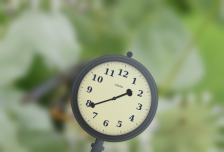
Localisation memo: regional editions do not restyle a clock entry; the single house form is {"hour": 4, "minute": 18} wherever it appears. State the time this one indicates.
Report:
{"hour": 1, "minute": 39}
